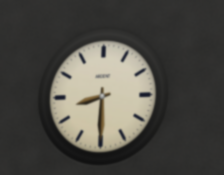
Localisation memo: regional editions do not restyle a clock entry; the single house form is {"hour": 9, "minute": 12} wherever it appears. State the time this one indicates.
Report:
{"hour": 8, "minute": 30}
